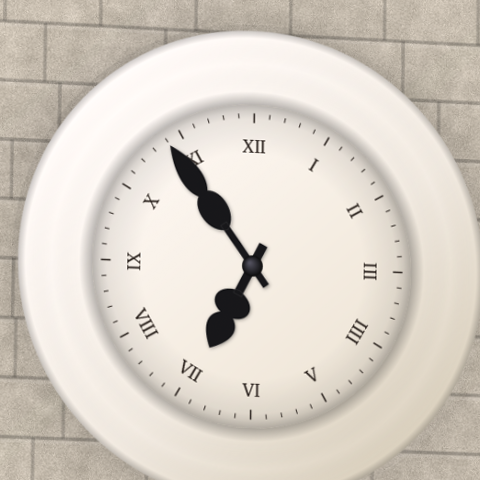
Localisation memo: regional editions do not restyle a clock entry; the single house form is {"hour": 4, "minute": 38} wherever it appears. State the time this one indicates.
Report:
{"hour": 6, "minute": 54}
